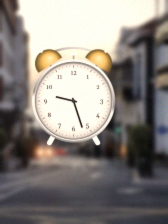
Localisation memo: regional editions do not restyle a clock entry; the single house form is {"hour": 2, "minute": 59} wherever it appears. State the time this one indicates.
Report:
{"hour": 9, "minute": 27}
